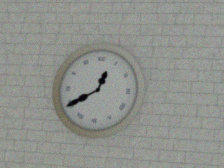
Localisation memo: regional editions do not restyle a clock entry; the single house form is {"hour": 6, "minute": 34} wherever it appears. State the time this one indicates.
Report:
{"hour": 12, "minute": 40}
